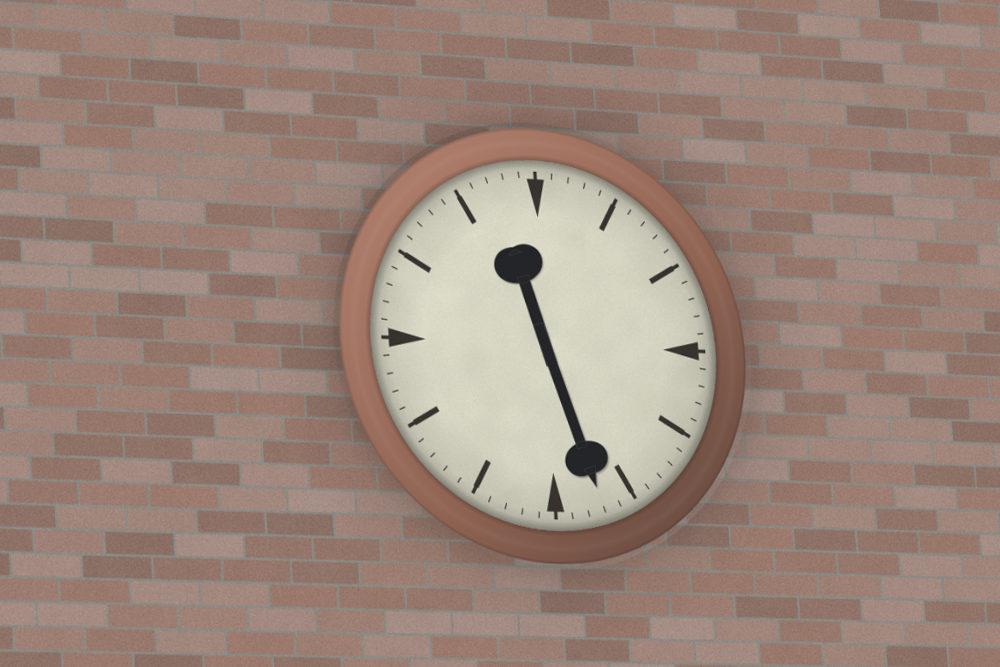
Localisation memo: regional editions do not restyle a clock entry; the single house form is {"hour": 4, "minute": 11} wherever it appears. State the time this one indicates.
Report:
{"hour": 11, "minute": 27}
